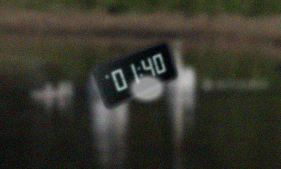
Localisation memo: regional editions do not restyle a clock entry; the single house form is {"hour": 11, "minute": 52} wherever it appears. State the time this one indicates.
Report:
{"hour": 1, "minute": 40}
